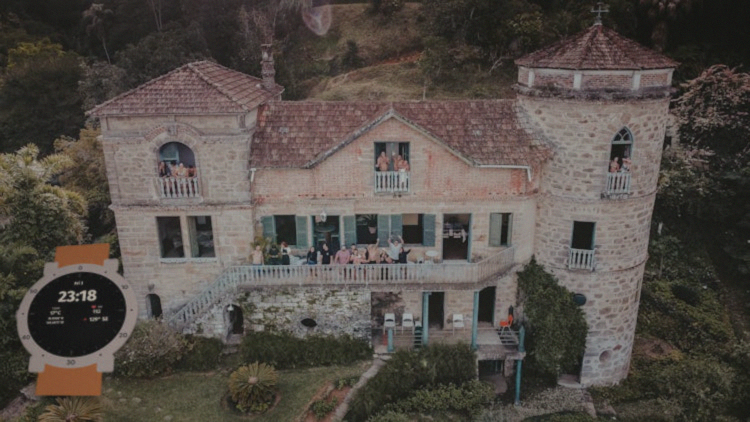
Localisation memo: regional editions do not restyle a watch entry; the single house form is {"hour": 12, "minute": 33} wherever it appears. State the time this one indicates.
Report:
{"hour": 23, "minute": 18}
